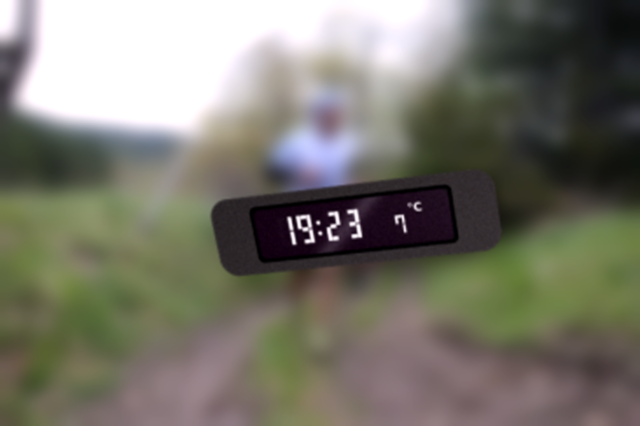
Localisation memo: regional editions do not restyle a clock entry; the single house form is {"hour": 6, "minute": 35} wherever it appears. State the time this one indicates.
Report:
{"hour": 19, "minute": 23}
